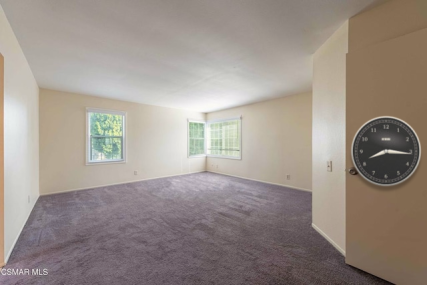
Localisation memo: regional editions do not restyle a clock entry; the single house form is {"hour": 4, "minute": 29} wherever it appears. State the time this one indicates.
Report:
{"hour": 8, "minute": 16}
